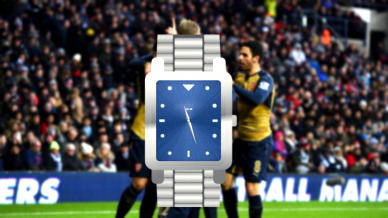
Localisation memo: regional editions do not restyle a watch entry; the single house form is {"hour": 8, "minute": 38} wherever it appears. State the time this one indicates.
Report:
{"hour": 11, "minute": 27}
